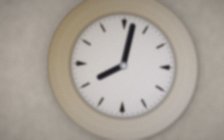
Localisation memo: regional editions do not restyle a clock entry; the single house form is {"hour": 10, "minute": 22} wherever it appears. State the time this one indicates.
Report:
{"hour": 8, "minute": 2}
